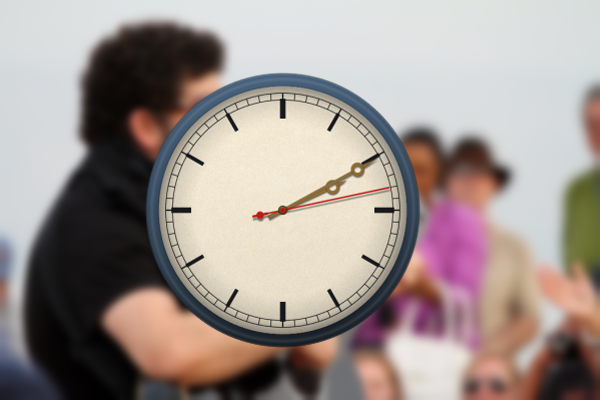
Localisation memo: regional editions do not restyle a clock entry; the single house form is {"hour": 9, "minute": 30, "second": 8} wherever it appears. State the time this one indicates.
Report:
{"hour": 2, "minute": 10, "second": 13}
